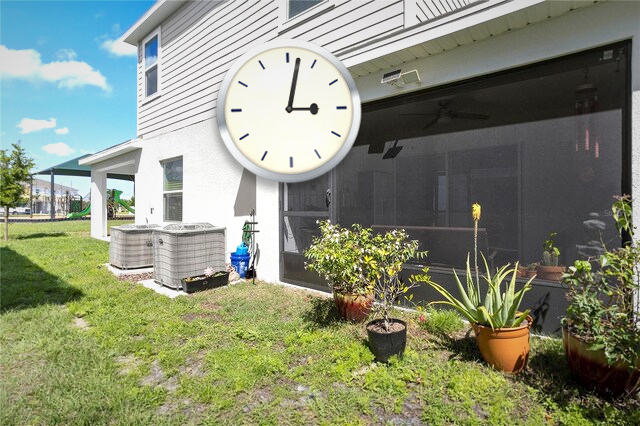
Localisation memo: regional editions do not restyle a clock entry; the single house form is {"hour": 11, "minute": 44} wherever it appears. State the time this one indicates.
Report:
{"hour": 3, "minute": 2}
